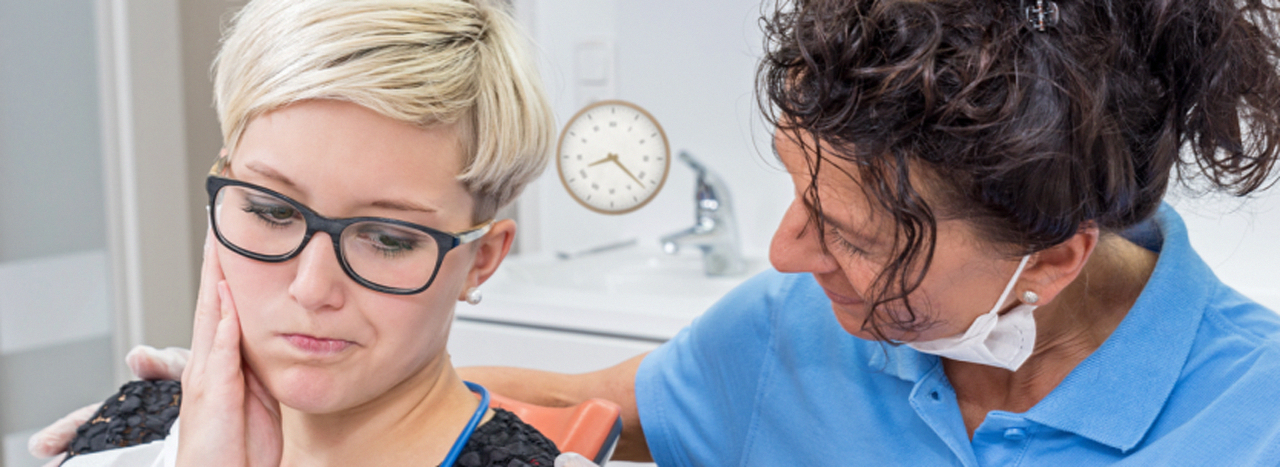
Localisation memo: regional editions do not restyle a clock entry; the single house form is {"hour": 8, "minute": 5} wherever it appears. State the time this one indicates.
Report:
{"hour": 8, "minute": 22}
